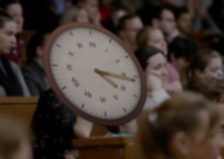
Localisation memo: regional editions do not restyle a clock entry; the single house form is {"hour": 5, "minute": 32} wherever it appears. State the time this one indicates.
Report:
{"hour": 4, "minute": 16}
